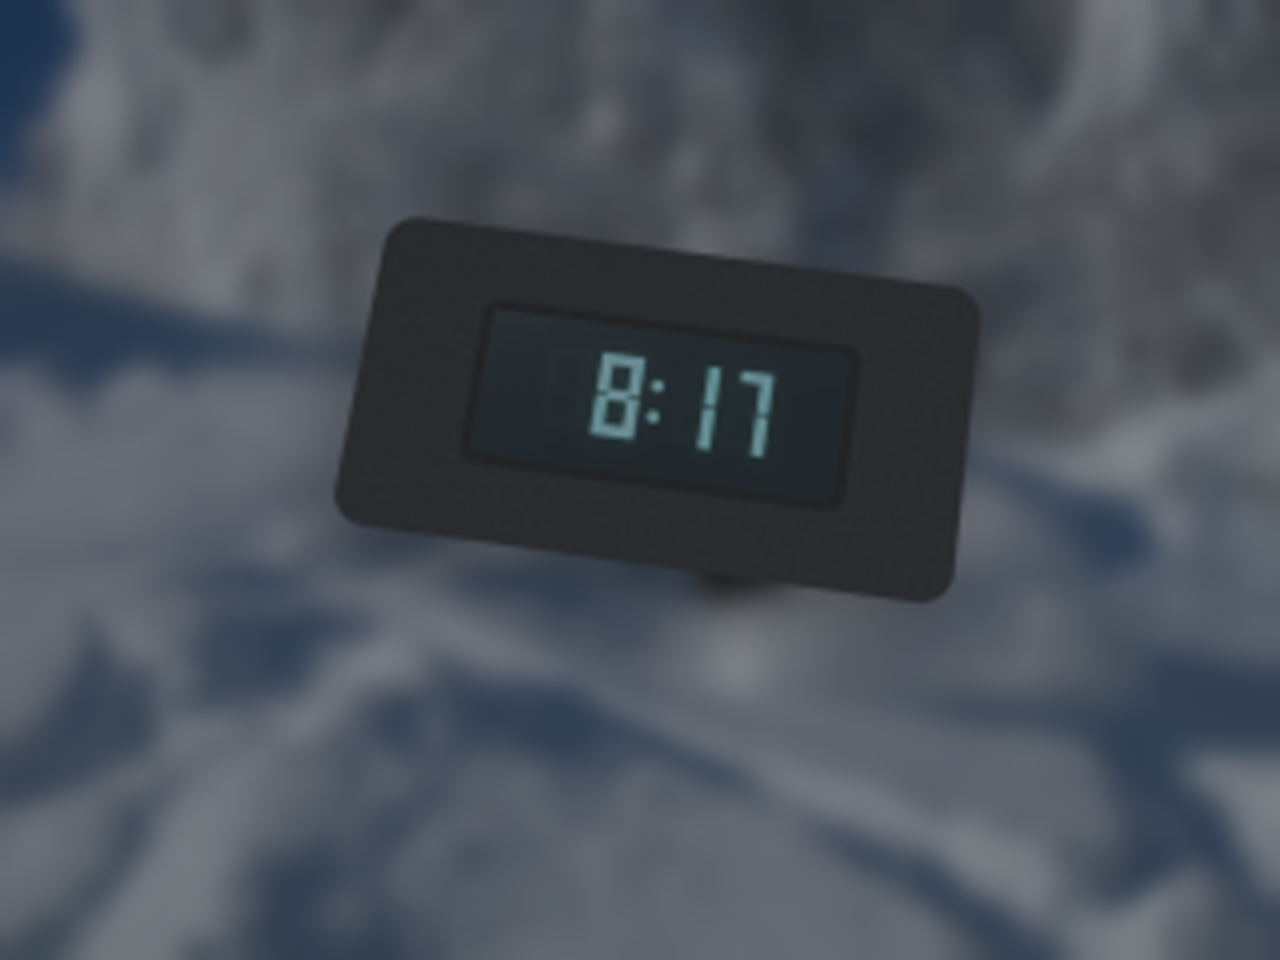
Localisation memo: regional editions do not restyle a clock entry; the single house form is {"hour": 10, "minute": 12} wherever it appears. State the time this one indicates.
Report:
{"hour": 8, "minute": 17}
